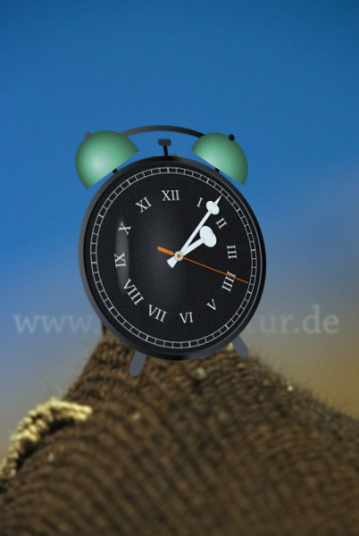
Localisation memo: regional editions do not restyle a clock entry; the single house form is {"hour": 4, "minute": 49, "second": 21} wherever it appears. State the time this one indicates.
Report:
{"hour": 2, "minute": 7, "second": 19}
